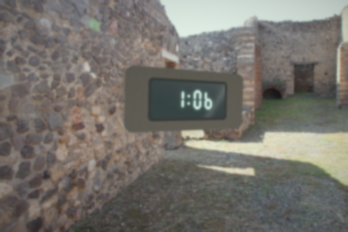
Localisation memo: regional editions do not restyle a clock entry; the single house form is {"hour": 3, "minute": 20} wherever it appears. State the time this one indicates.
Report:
{"hour": 1, "minute": 6}
